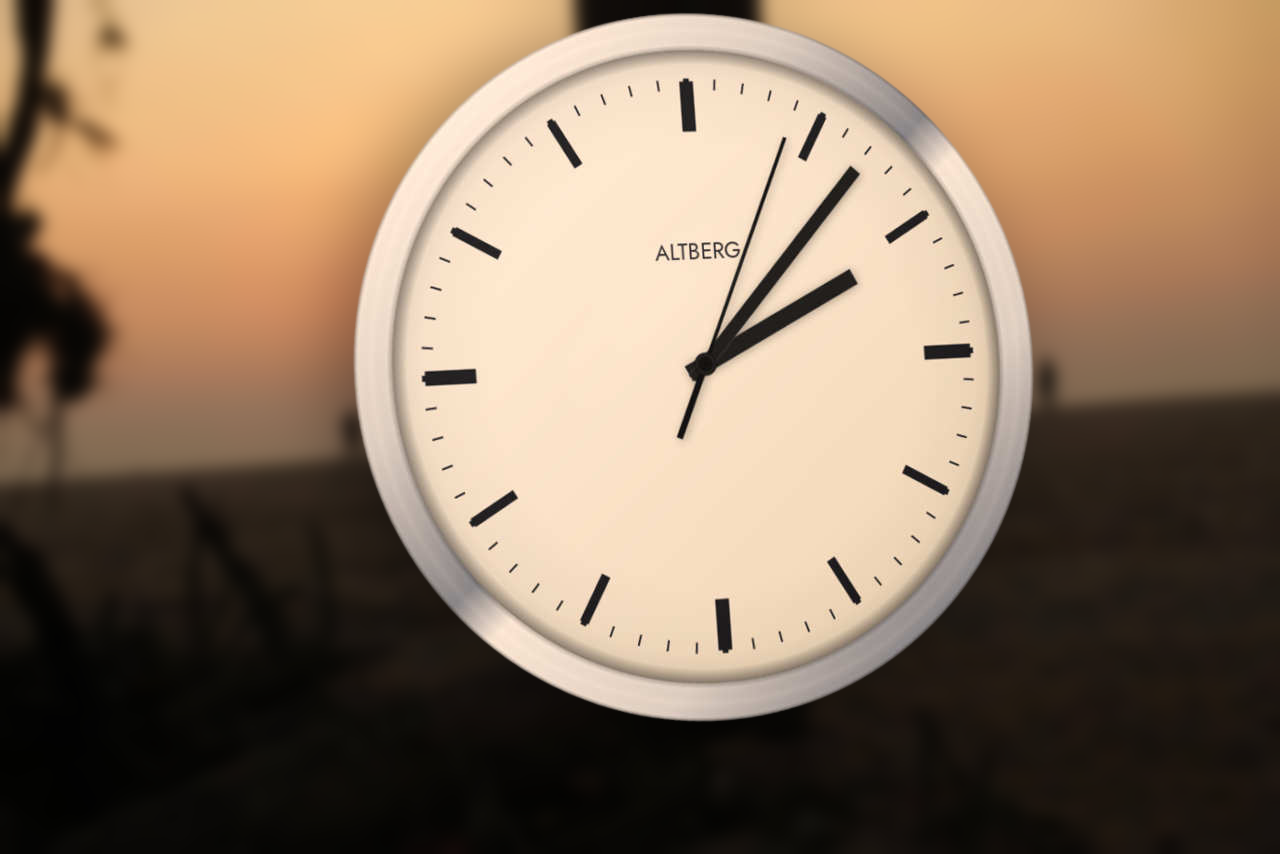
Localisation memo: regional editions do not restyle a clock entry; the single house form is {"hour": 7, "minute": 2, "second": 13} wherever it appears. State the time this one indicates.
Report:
{"hour": 2, "minute": 7, "second": 4}
